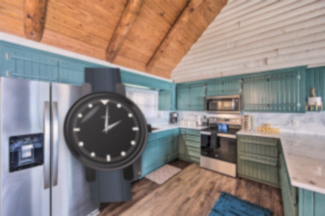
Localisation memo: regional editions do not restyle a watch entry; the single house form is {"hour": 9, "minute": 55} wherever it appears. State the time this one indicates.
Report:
{"hour": 2, "minute": 1}
